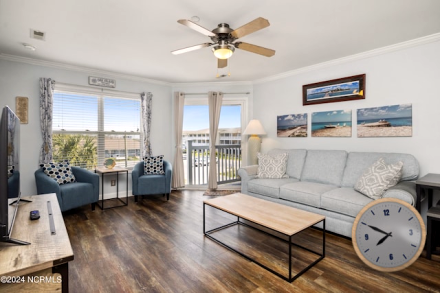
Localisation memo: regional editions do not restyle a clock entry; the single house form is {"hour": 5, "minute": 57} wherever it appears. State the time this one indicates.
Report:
{"hour": 7, "minute": 50}
